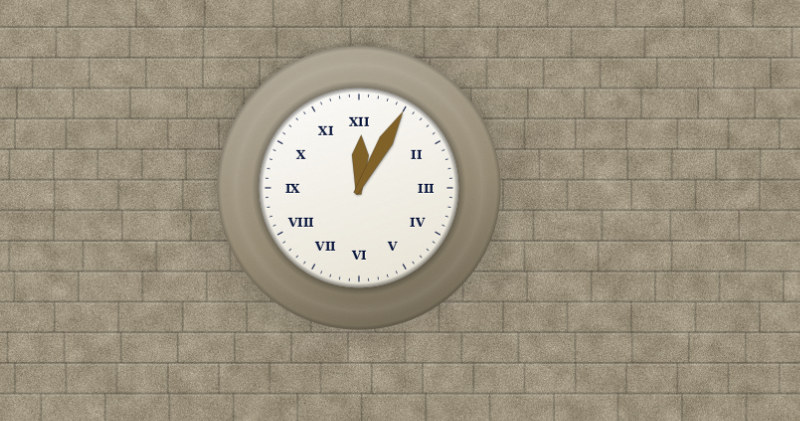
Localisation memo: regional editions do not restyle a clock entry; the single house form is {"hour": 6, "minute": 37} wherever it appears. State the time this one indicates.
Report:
{"hour": 12, "minute": 5}
